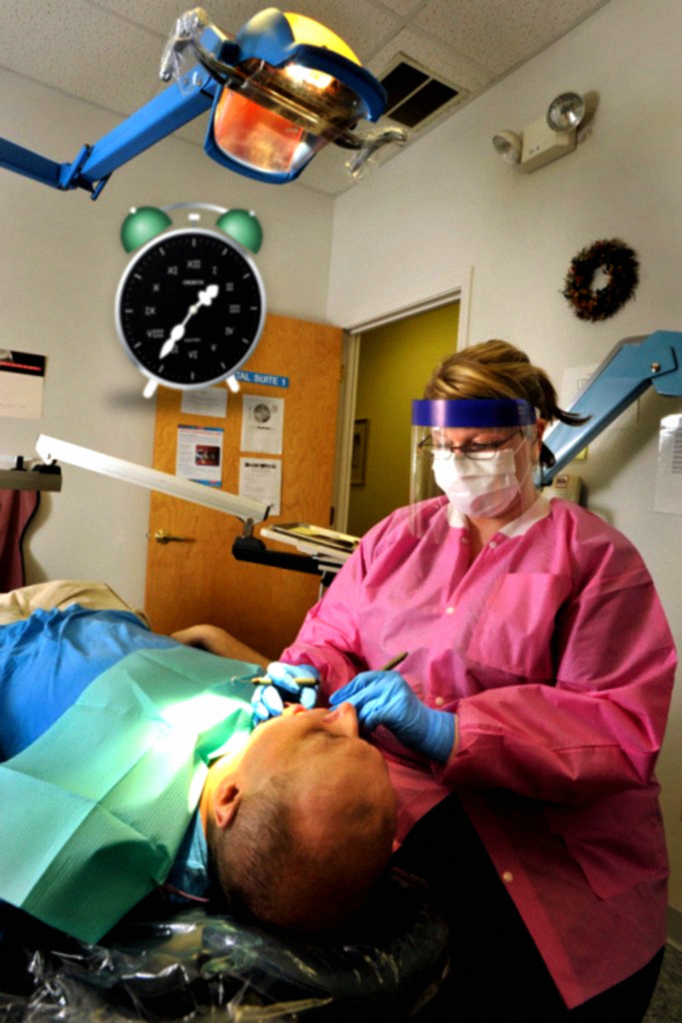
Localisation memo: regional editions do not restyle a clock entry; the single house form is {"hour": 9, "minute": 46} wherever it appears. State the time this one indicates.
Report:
{"hour": 1, "minute": 36}
